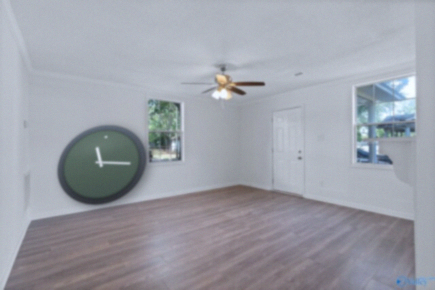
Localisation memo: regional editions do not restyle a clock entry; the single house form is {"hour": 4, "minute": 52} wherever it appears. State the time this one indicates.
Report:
{"hour": 11, "minute": 15}
